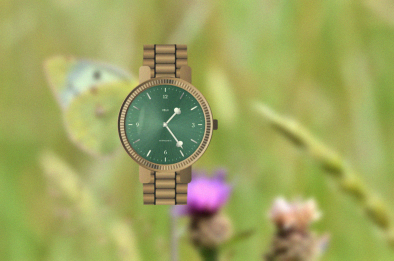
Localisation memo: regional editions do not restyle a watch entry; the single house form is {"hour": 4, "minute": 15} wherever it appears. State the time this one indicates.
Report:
{"hour": 1, "minute": 24}
